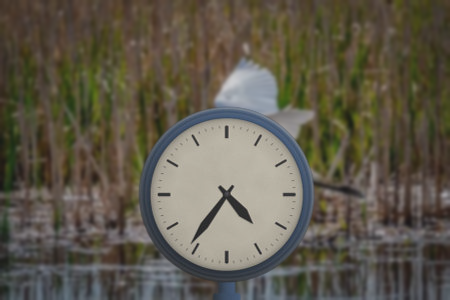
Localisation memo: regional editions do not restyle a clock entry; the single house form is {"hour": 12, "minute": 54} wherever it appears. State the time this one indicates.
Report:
{"hour": 4, "minute": 36}
